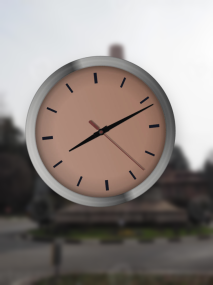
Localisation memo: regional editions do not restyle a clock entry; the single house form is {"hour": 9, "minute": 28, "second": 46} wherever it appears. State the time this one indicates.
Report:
{"hour": 8, "minute": 11, "second": 23}
